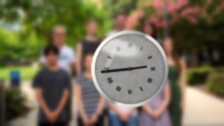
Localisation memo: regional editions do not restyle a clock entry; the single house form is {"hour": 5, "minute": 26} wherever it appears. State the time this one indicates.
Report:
{"hour": 2, "minute": 44}
